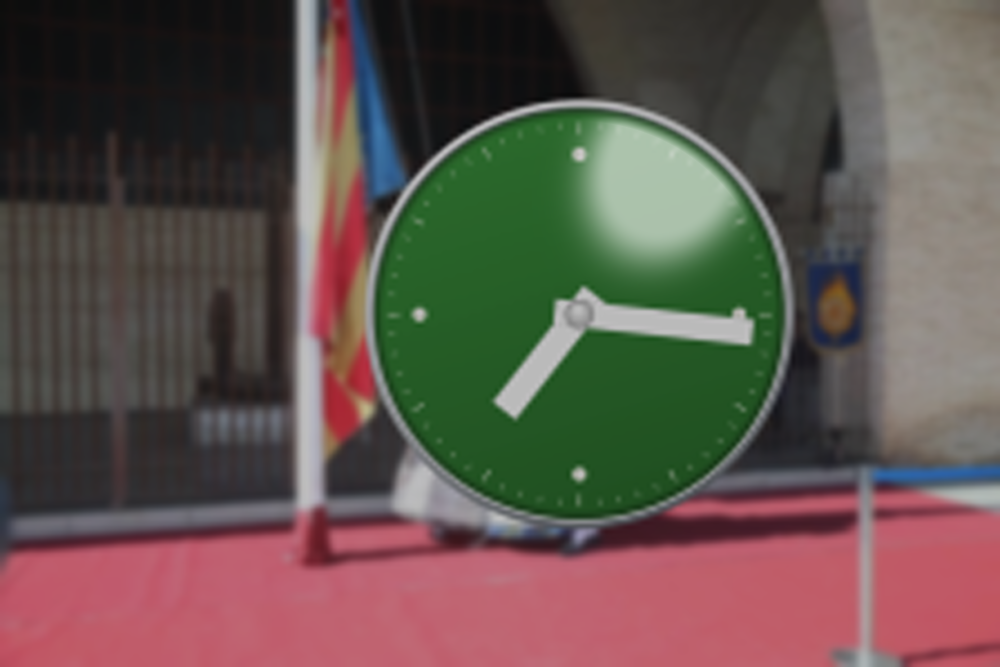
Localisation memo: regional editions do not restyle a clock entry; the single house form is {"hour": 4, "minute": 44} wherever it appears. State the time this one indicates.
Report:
{"hour": 7, "minute": 16}
